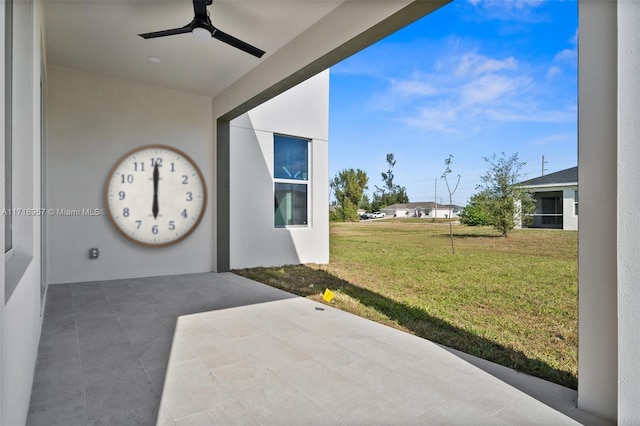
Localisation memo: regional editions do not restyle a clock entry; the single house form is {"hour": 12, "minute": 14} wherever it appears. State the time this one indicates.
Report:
{"hour": 6, "minute": 0}
